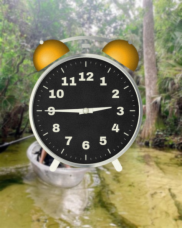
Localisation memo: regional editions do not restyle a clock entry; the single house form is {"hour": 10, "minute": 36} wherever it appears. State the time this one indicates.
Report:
{"hour": 2, "minute": 45}
